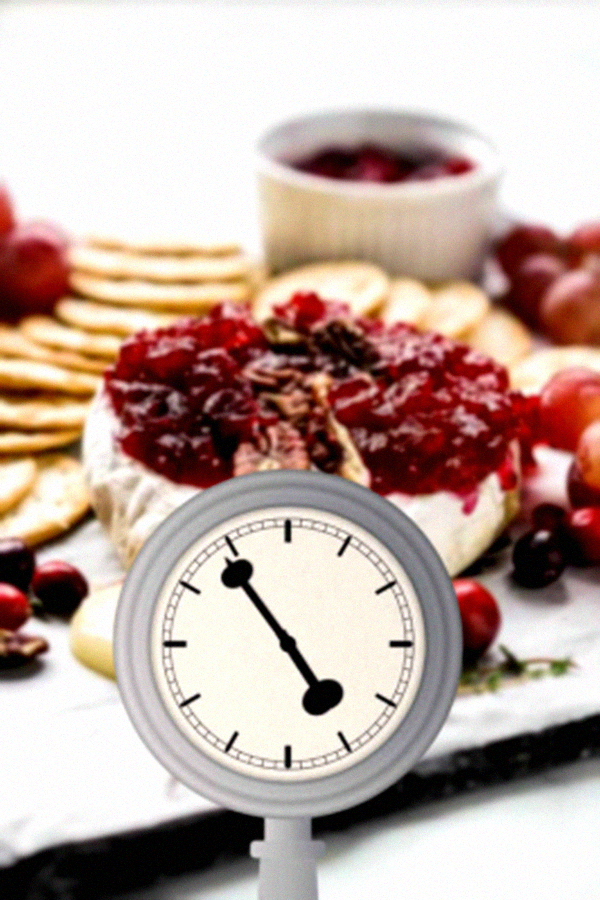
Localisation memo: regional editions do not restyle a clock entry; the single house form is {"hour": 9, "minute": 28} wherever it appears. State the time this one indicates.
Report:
{"hour": 4, "minute": 54}
